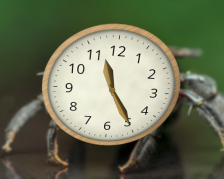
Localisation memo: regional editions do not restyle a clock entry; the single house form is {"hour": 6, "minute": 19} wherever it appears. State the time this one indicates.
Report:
{"hour": 11, "minute": 25}
